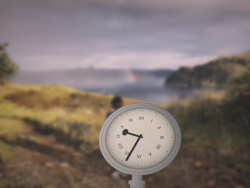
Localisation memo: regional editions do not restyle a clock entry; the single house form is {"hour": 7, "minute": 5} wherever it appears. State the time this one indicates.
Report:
{"hour": 9, "minute": 34}
